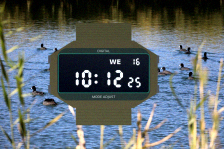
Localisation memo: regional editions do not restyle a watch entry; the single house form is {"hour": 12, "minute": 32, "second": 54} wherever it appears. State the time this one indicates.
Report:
{"hour": 10, "minute": 12, "second": 25}
